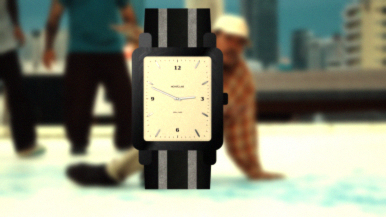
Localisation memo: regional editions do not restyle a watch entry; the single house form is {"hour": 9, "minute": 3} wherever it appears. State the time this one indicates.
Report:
{"hour": 2, "minute": 49}
